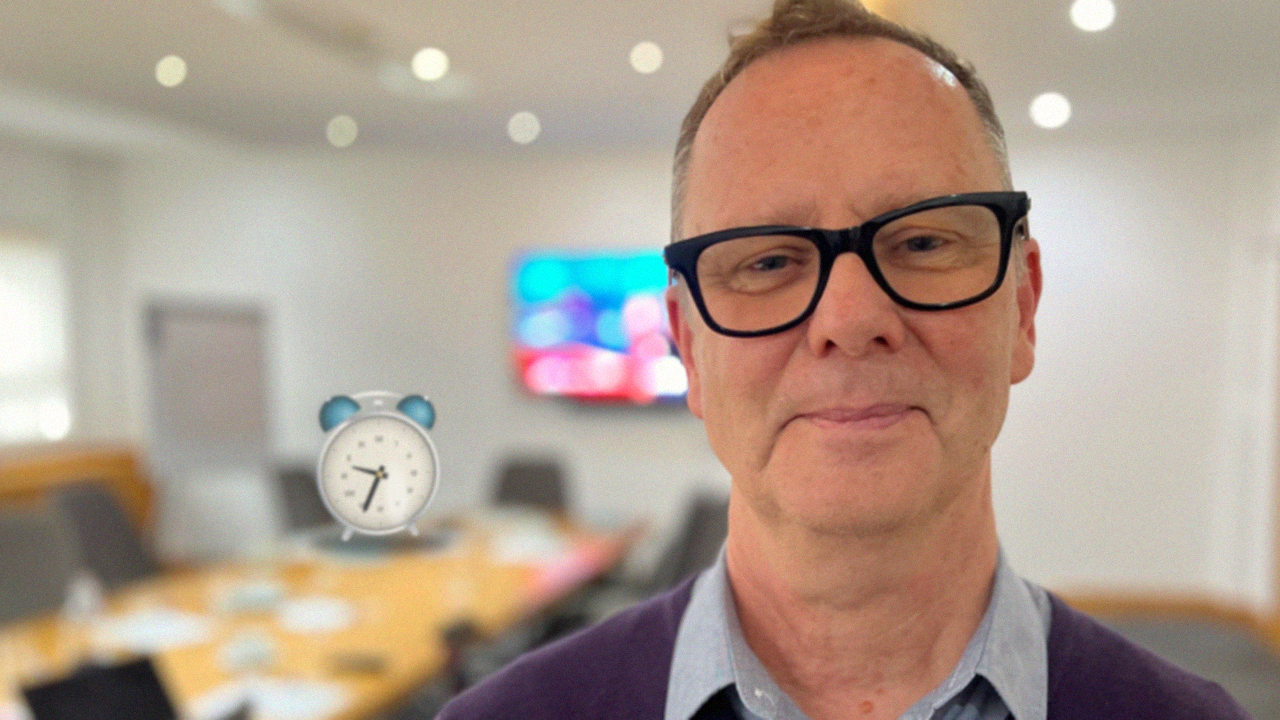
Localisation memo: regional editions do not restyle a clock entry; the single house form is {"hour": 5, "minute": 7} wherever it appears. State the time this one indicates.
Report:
{"hour": 9, "minute": 34}
